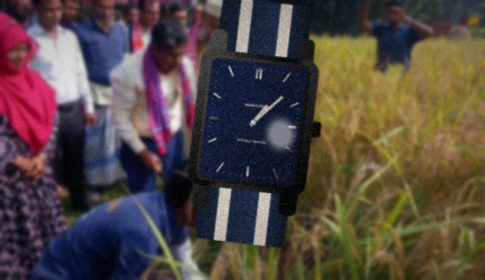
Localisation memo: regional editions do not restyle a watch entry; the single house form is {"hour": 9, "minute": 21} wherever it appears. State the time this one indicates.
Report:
{"hour": 1, "minute": 7}
